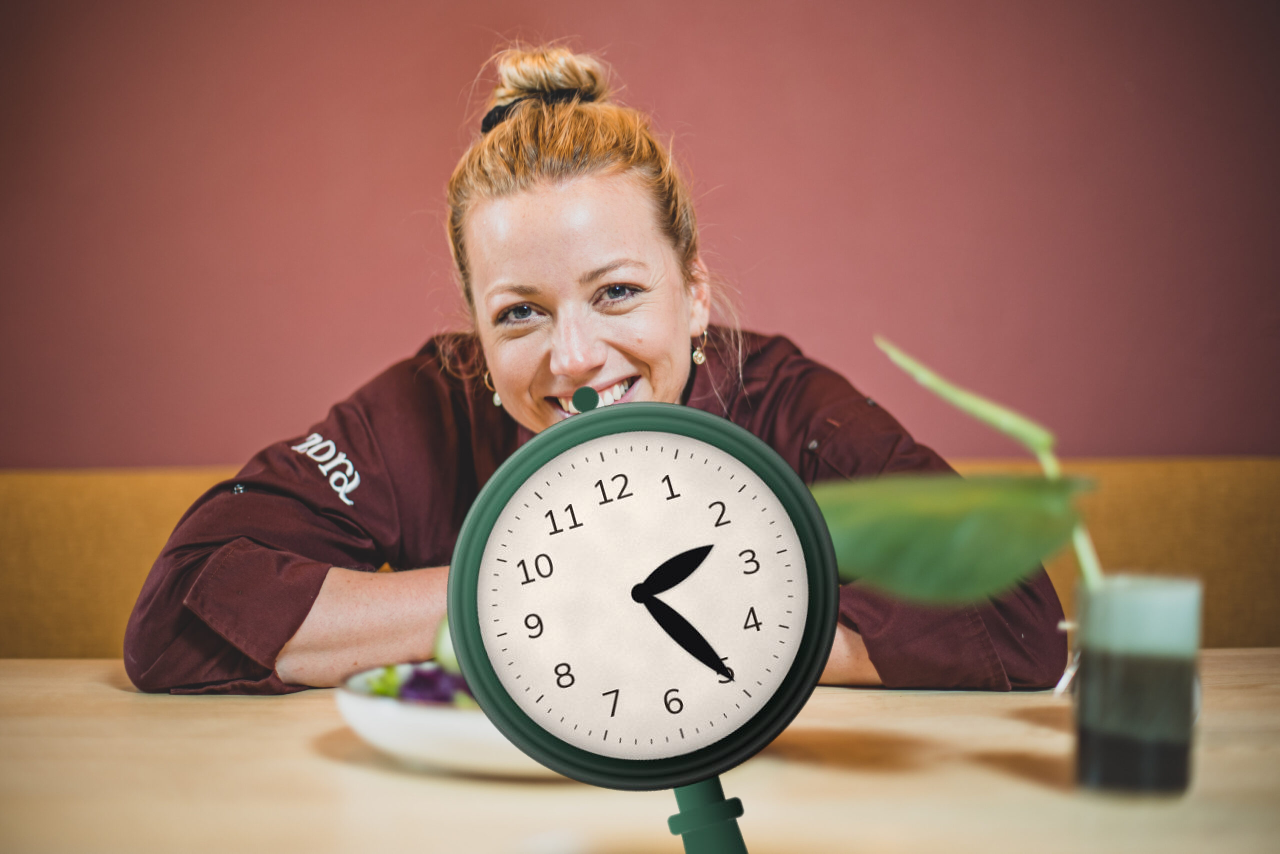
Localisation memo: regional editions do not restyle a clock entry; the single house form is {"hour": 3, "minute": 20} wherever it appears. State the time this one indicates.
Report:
{"hour": 2, "minute": 25}
